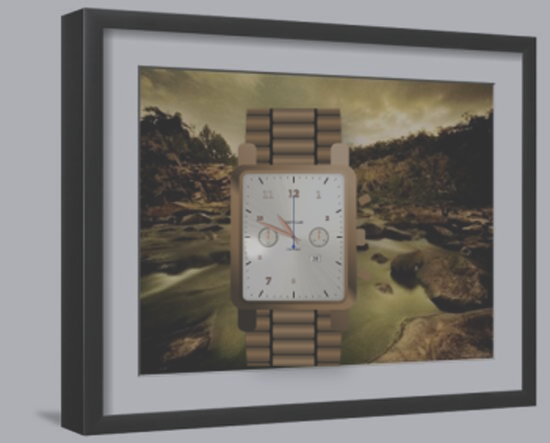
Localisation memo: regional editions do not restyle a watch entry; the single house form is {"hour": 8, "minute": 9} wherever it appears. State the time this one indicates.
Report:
{"hour": 10, "minute": 49}
